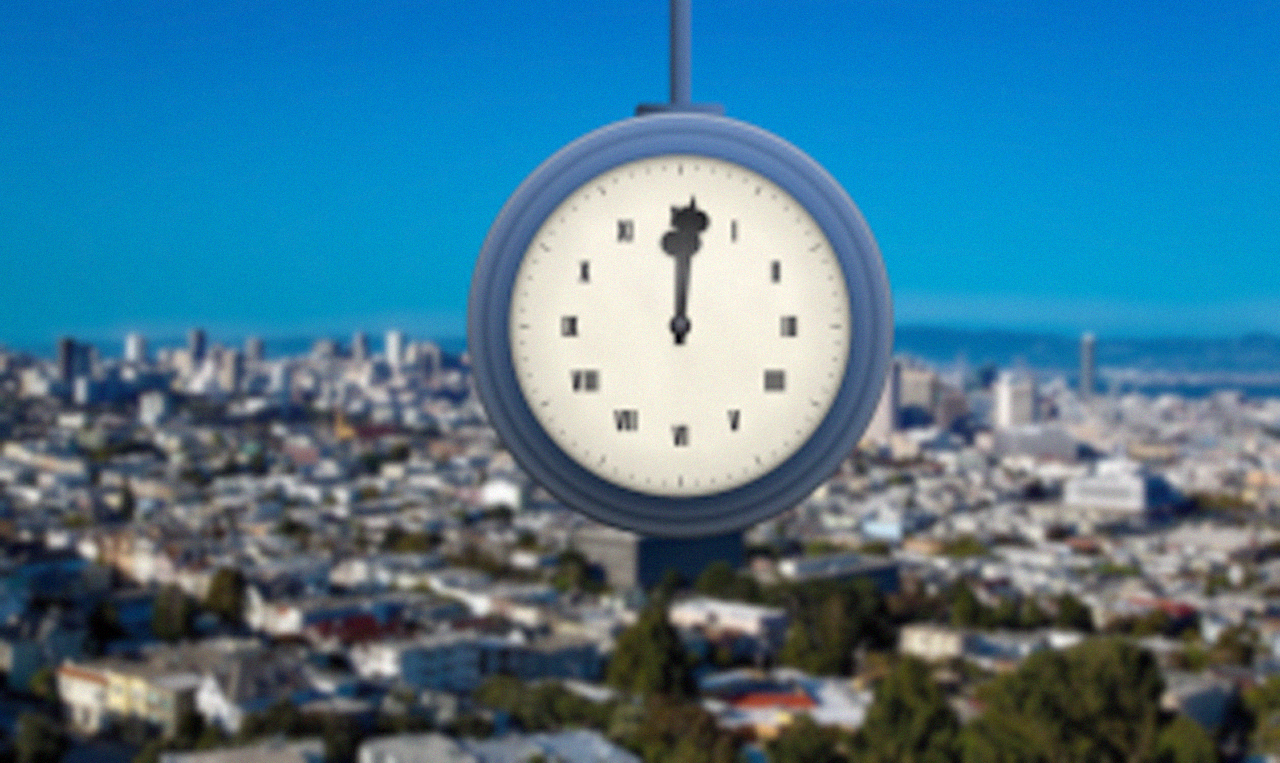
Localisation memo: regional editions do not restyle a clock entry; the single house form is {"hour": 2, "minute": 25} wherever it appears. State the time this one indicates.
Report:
{"hour": 12, "minute": 1}
